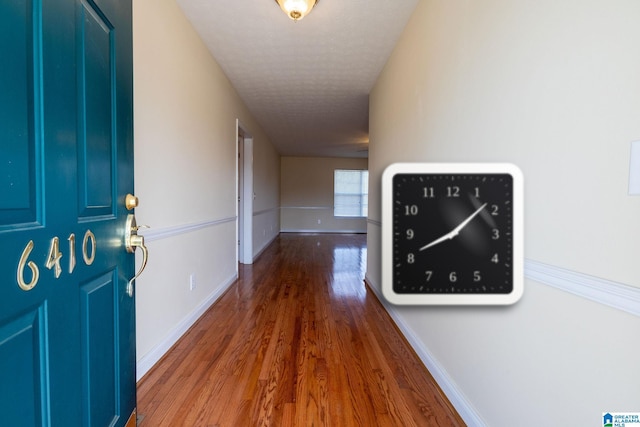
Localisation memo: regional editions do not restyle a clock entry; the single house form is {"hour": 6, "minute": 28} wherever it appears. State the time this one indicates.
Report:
{"hour": 8, "minute": 8}
